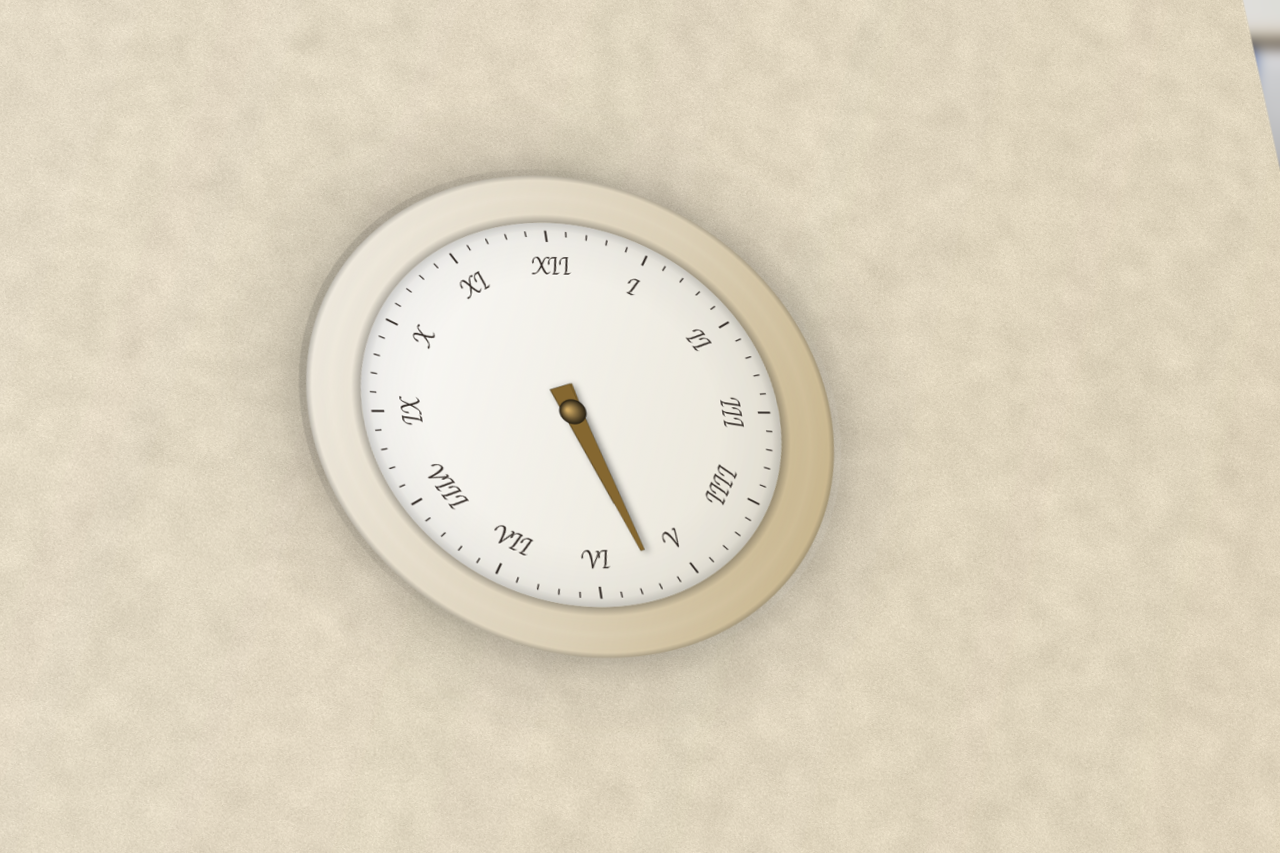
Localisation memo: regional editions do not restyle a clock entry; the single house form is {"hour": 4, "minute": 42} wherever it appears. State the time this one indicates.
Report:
{"hour": 5, "minute": 27}
